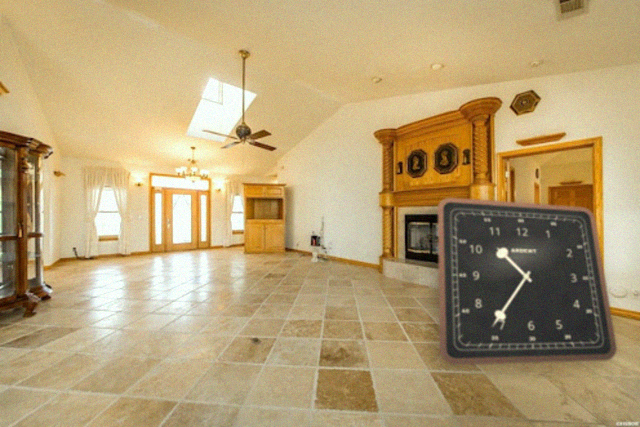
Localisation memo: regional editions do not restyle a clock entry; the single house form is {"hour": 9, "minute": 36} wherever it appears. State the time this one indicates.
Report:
{"hour": 10, "minute": 36}
